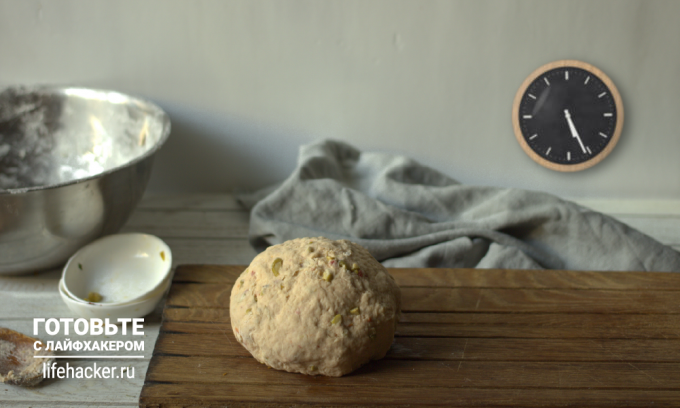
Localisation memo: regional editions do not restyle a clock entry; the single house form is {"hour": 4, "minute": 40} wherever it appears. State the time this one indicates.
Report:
{"hour": 5, "minute": 26}
